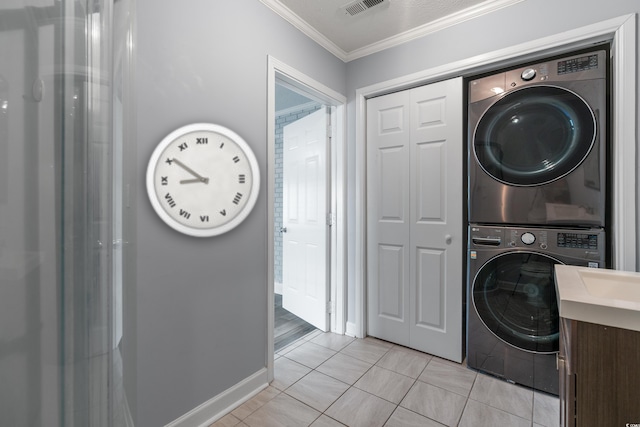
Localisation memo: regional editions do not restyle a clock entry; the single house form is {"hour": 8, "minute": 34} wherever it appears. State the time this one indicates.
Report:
{"hour": 8, "minute": 51}
